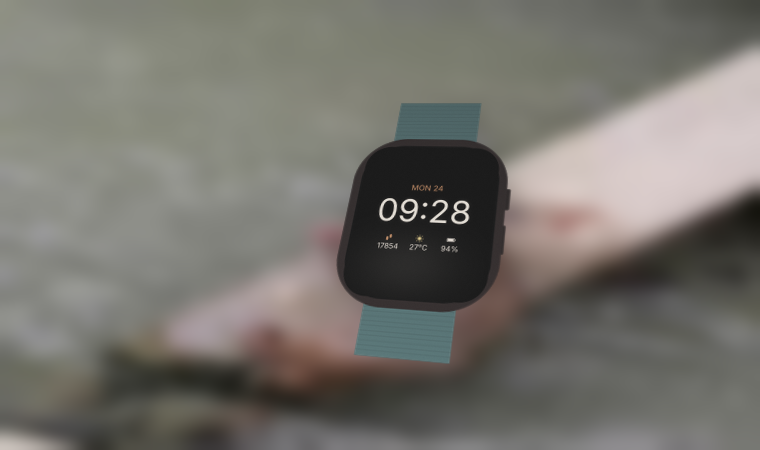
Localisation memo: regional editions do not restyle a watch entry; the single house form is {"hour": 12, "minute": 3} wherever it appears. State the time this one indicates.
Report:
{"hour": 9, "minute": 28}
